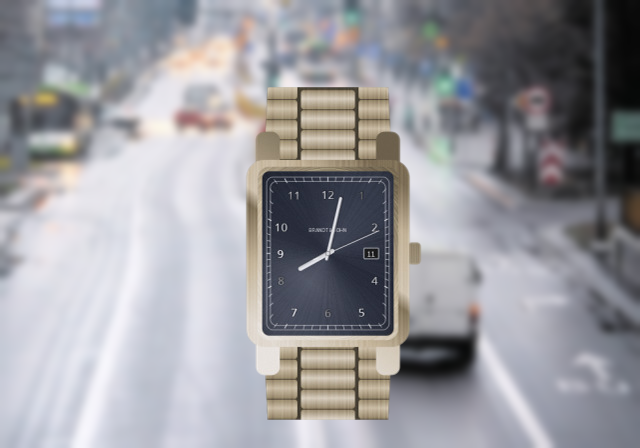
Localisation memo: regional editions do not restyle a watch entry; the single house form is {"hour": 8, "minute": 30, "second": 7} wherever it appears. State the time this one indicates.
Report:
{"hour": 8, "minute": 2, "second": 11}
